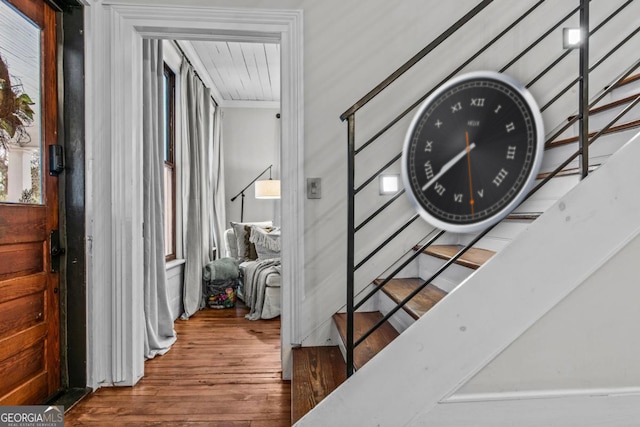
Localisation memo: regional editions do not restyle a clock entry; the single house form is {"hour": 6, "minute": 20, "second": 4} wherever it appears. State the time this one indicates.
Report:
{"hour": 7, "minute": 37, "second": 27}
